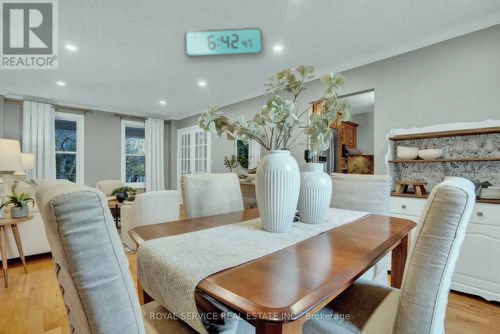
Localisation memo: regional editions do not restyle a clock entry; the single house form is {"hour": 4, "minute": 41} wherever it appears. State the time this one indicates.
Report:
{"hour": 6, "minute": 42}
